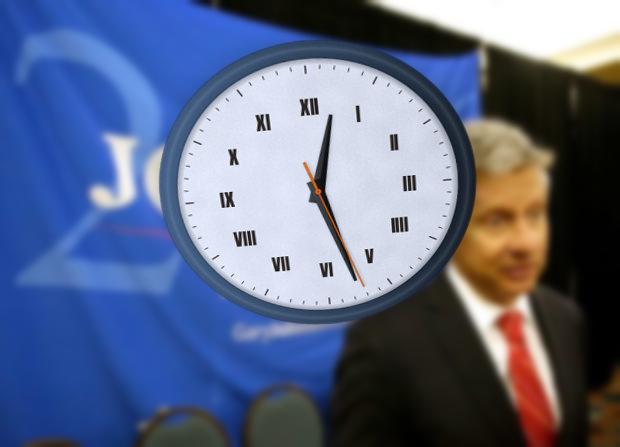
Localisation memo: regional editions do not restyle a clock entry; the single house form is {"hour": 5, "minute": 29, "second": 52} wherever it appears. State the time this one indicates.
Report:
{"hour": 12, "minute": 27, "second": 27}
